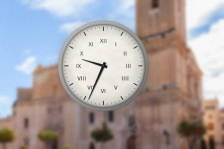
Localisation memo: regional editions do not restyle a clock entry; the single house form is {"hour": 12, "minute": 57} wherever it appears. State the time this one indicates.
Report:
{"hour": 9, "minute": 34}
